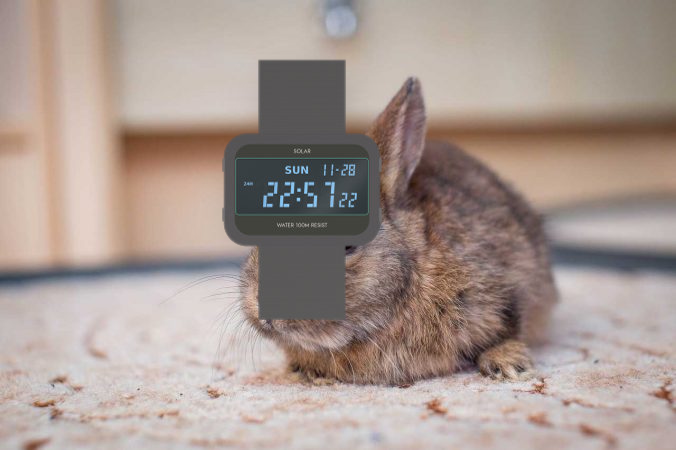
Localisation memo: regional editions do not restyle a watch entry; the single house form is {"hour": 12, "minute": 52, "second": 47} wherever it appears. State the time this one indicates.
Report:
{"hour": 22, "minute": 57, "second": 22}
